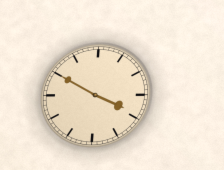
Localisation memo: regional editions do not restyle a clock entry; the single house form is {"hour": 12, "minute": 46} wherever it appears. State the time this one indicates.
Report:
{"hour": 3, "minute": 50}
